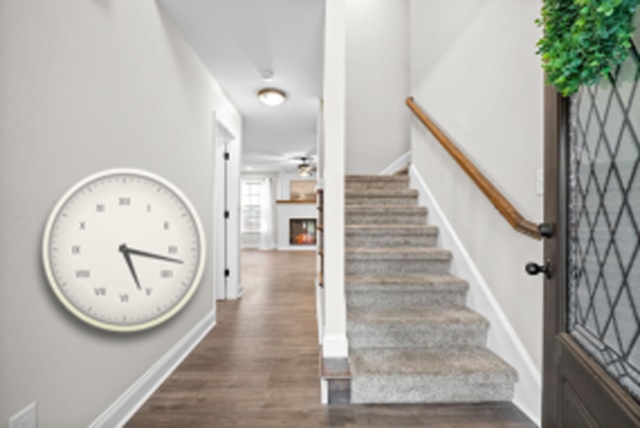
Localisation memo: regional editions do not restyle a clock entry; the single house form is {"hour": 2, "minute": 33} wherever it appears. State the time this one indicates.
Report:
{"hour": 5, "minute": 17}
